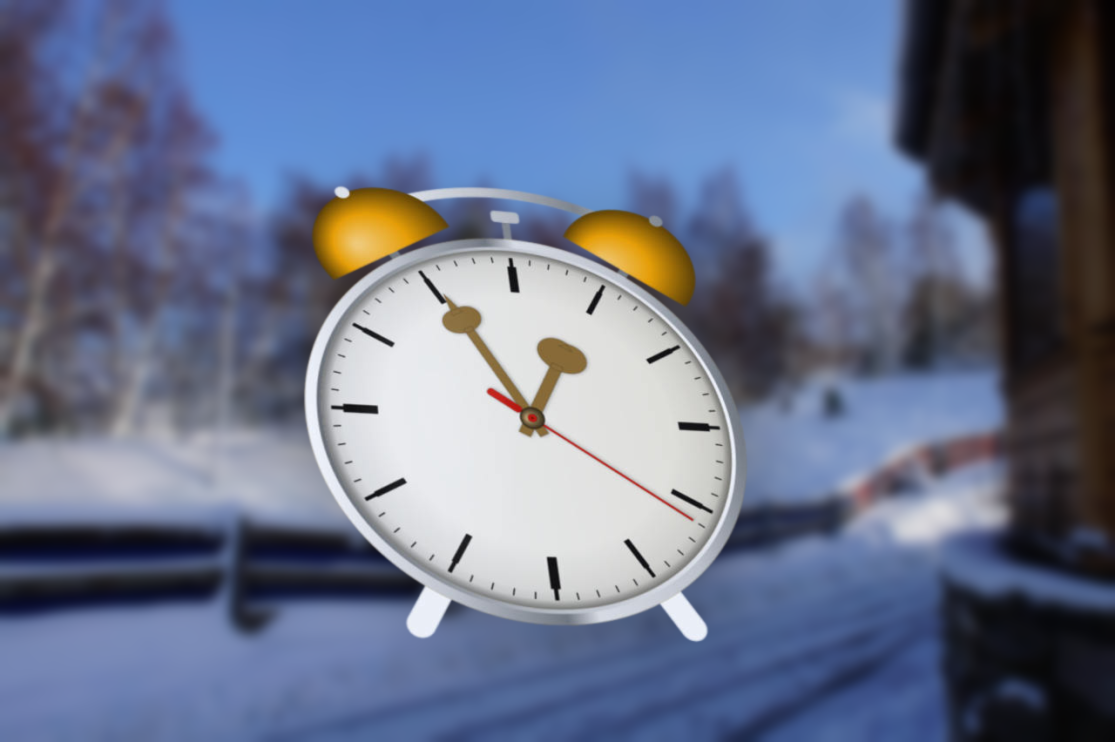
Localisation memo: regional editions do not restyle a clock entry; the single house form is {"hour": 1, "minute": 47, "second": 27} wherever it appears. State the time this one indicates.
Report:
{"hour": 12, "minute": 55, "second": 21}
